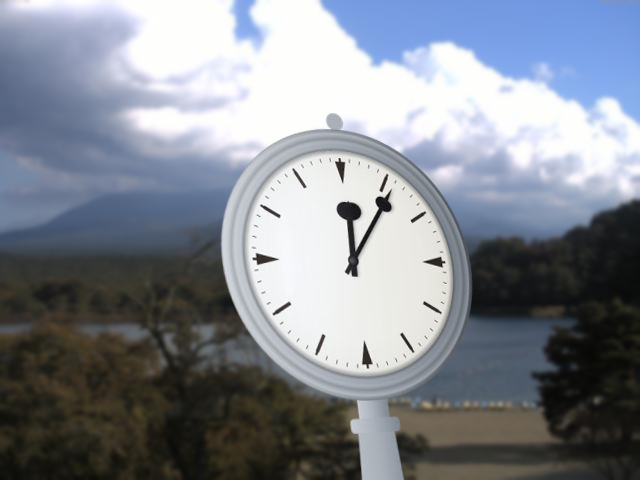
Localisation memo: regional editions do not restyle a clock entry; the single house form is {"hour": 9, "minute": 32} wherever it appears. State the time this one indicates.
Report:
{"hour": 12, "minute": 6}
